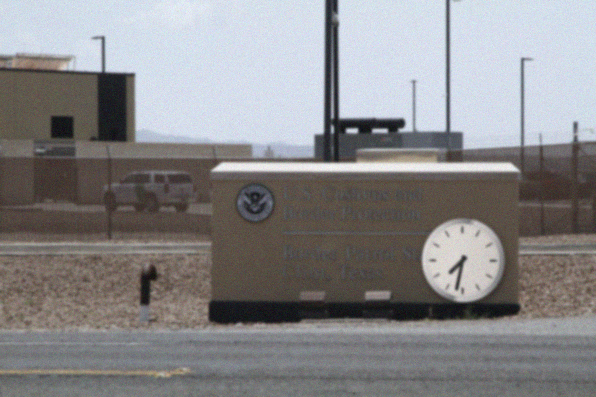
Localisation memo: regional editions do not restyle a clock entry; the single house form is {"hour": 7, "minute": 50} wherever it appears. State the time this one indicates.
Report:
{"hour": 7, "minute": 32}
